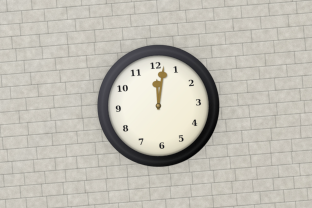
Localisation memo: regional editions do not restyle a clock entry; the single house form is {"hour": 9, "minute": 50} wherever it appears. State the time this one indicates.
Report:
{"hour": 12, "minute": 2}
